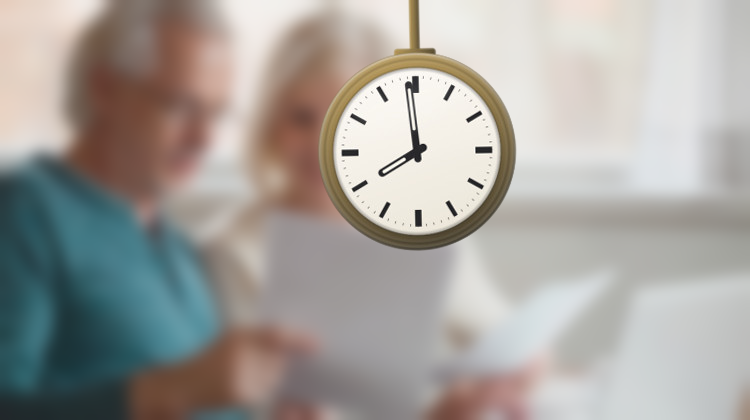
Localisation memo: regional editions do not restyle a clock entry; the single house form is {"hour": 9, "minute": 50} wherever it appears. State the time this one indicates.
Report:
{"hour": 7, "minute": 59}
